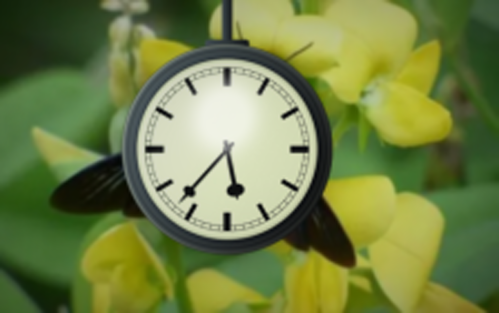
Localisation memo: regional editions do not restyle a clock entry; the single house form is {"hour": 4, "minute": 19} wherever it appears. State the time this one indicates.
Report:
{"hour": 5, "minute": 37}
